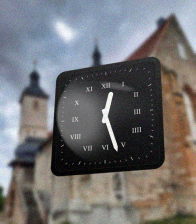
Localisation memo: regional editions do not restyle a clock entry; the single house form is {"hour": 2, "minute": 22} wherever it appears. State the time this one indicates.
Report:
{"hour": 12, "minute": 27}
